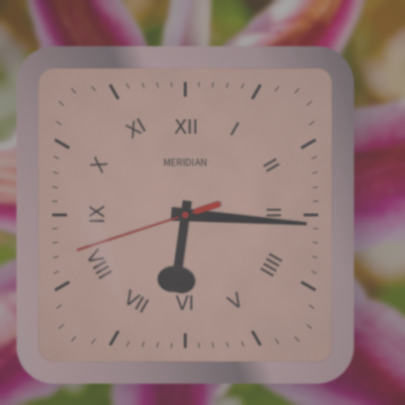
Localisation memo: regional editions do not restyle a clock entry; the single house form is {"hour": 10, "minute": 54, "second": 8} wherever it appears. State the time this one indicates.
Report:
{"hour": 6, "minute": 15, "second": 42}
